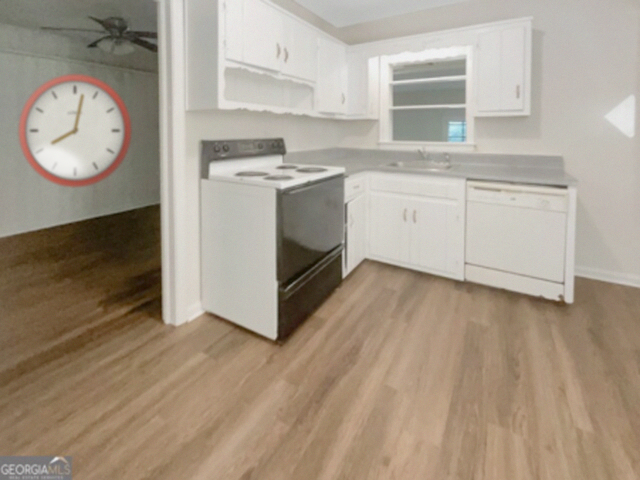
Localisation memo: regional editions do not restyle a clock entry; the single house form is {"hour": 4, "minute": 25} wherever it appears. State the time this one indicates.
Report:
{"hour": 8, "minute": 2}
